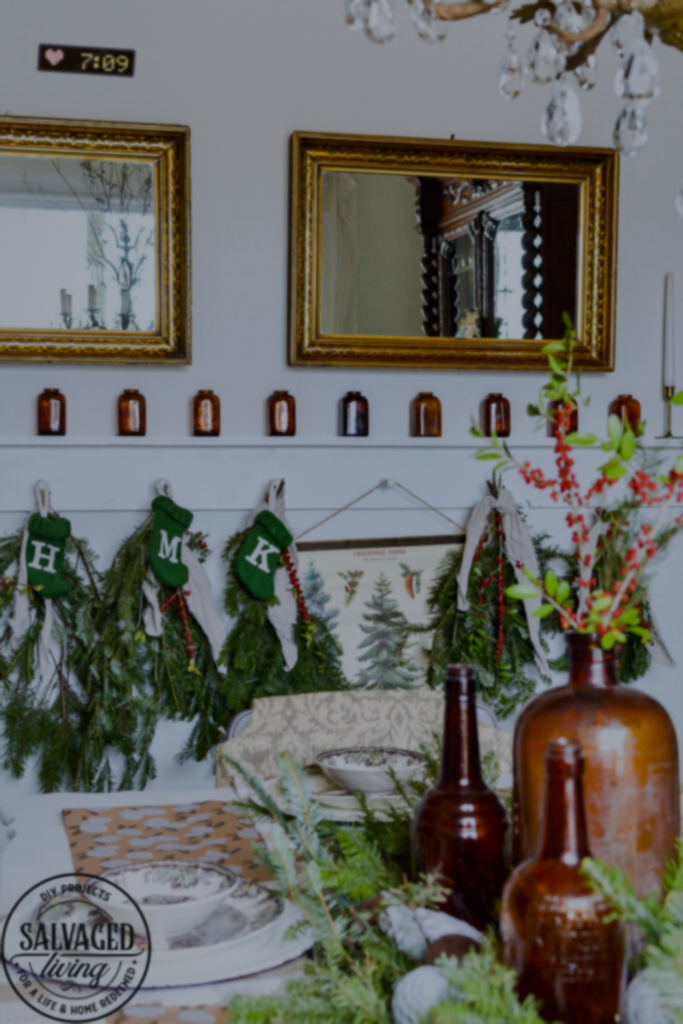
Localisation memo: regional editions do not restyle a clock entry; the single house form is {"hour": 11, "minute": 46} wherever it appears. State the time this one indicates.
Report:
{"hour": 7, "minute": 9}
